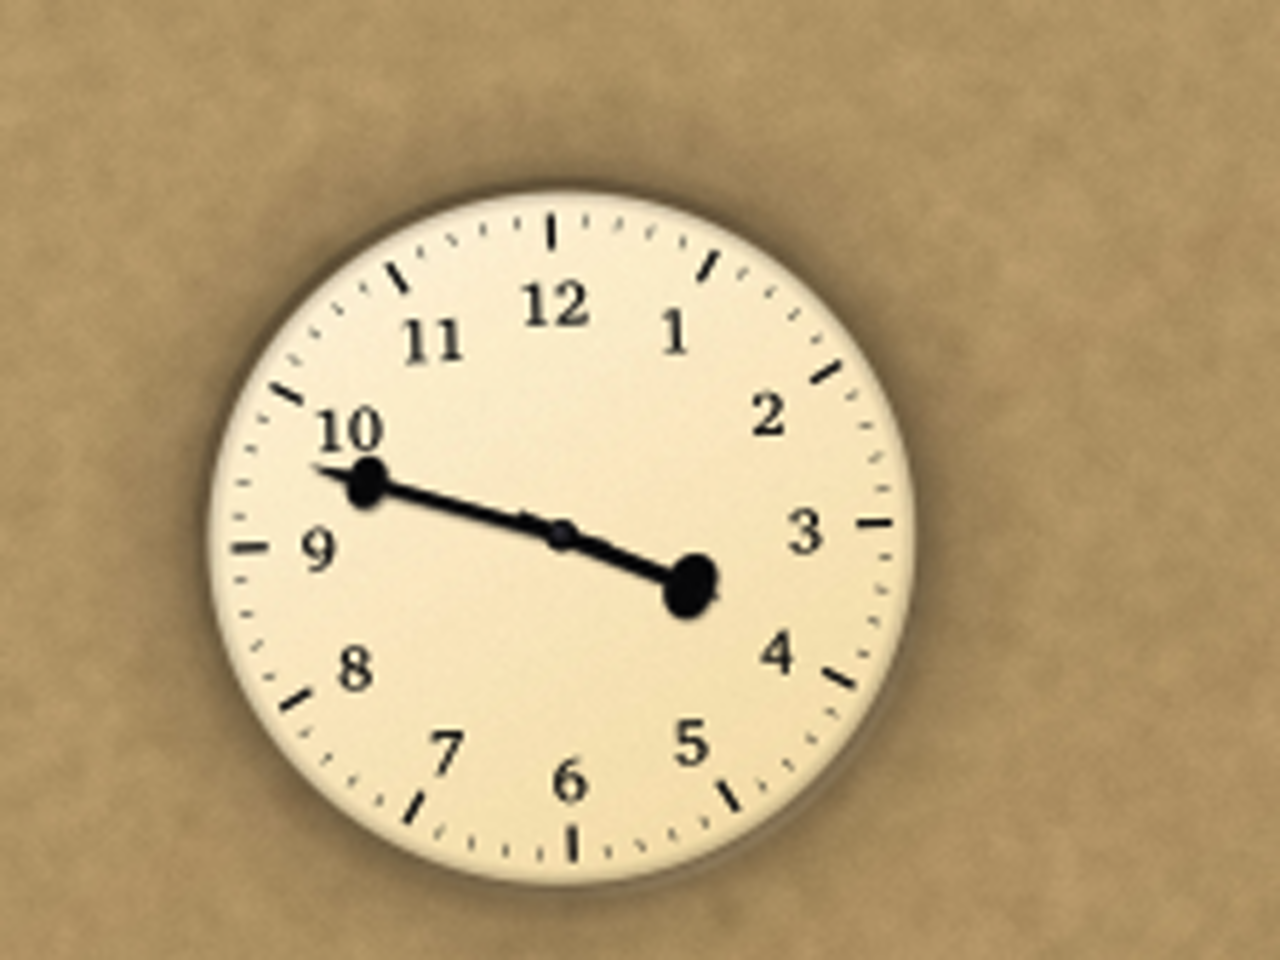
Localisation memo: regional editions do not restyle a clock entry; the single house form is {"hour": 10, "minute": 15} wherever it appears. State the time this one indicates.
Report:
{"hour": 3, "minute": 48}
